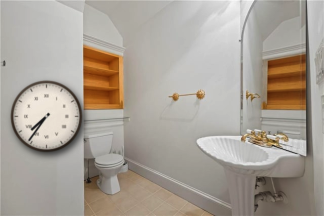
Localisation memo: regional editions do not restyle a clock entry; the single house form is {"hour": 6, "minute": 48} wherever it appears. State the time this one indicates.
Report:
{"hour": 7, "minute": 36}
